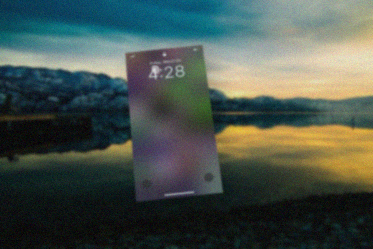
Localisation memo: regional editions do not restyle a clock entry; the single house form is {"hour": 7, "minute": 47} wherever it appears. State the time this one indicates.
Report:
{"hour": 4, "minute": 28}
